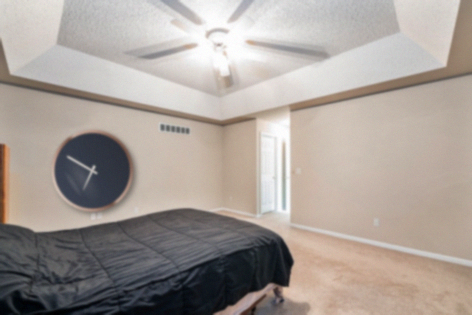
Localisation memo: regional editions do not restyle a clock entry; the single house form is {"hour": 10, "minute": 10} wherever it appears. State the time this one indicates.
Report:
{"hour": 6, "minute": 50}
